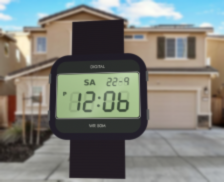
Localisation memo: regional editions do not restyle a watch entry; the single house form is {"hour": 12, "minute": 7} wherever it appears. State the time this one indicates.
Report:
{"hour": 12, "minute": 6}
